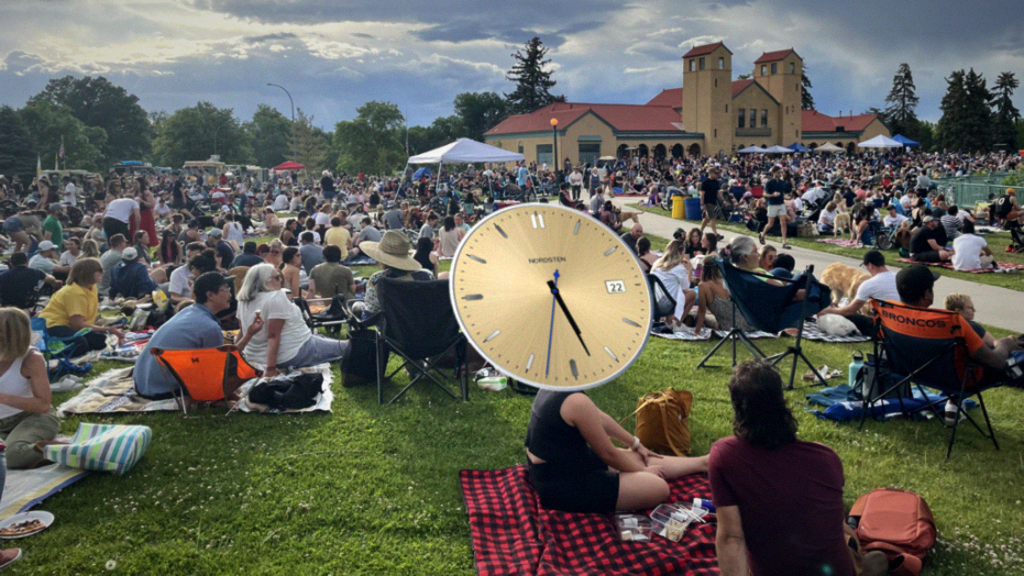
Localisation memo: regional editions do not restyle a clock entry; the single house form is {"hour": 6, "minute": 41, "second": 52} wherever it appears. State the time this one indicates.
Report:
{"hour": 5, "minute": 27, "second": 33}
